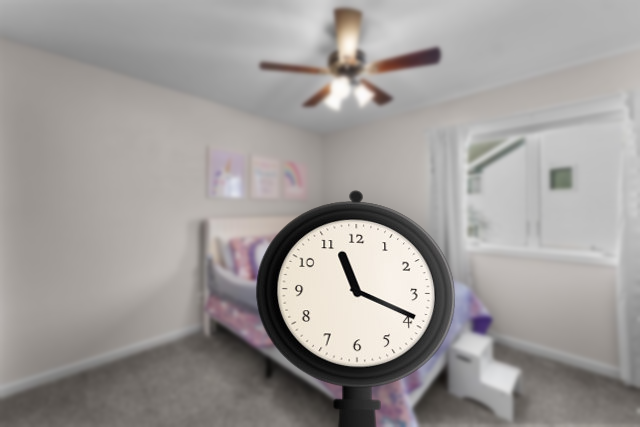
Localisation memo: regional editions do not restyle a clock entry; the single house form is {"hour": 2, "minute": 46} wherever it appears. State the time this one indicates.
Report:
{"hour": 11, "minute": 19}
